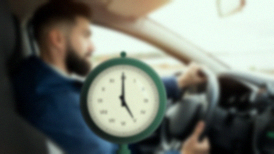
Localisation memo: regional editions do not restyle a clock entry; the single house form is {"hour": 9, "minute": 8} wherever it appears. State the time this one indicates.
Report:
{"hour": 5, "minute": 0}
